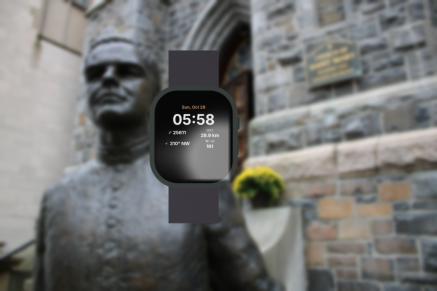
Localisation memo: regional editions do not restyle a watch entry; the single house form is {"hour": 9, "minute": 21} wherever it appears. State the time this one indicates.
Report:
{"hour": 5, "minute": 58}
